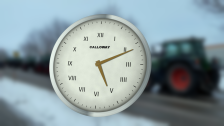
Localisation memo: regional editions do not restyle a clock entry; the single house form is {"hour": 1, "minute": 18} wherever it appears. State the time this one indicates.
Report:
{"hour": 5, "minute": 11}
